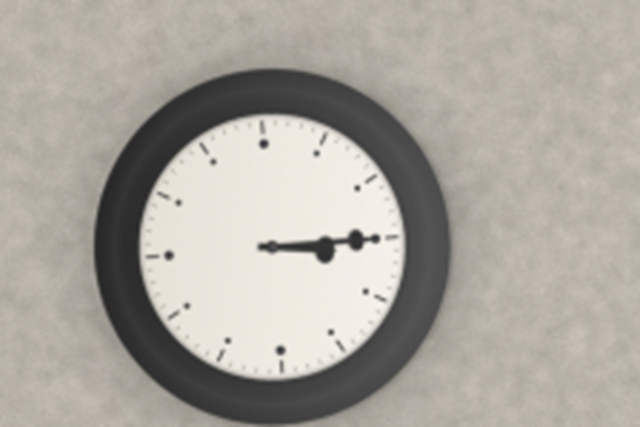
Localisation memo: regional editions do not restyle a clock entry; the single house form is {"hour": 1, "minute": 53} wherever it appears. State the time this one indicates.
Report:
{"hour": 3, "minute": 15}
